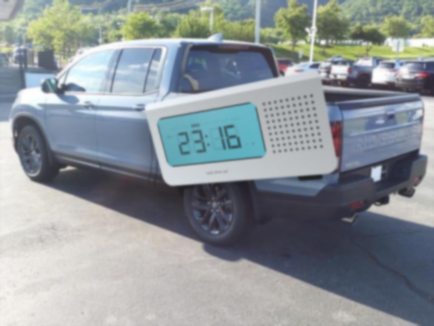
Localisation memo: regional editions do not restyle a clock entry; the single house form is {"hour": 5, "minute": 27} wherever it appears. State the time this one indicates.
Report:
{"hour": 23, "minute": 16}
